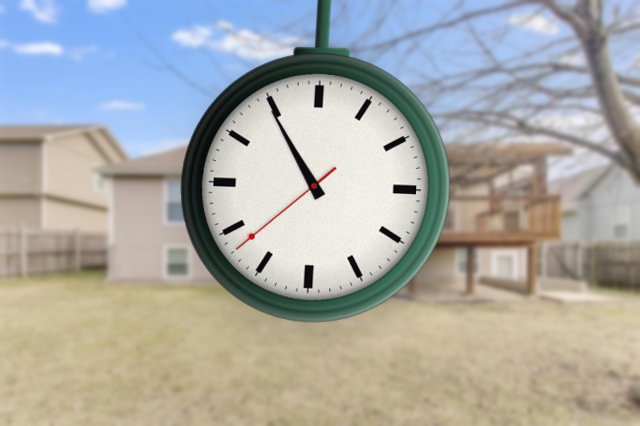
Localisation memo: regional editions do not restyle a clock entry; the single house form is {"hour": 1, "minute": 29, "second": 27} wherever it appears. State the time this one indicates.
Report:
{"hour": 10, "minute": 54, "second": 38}
